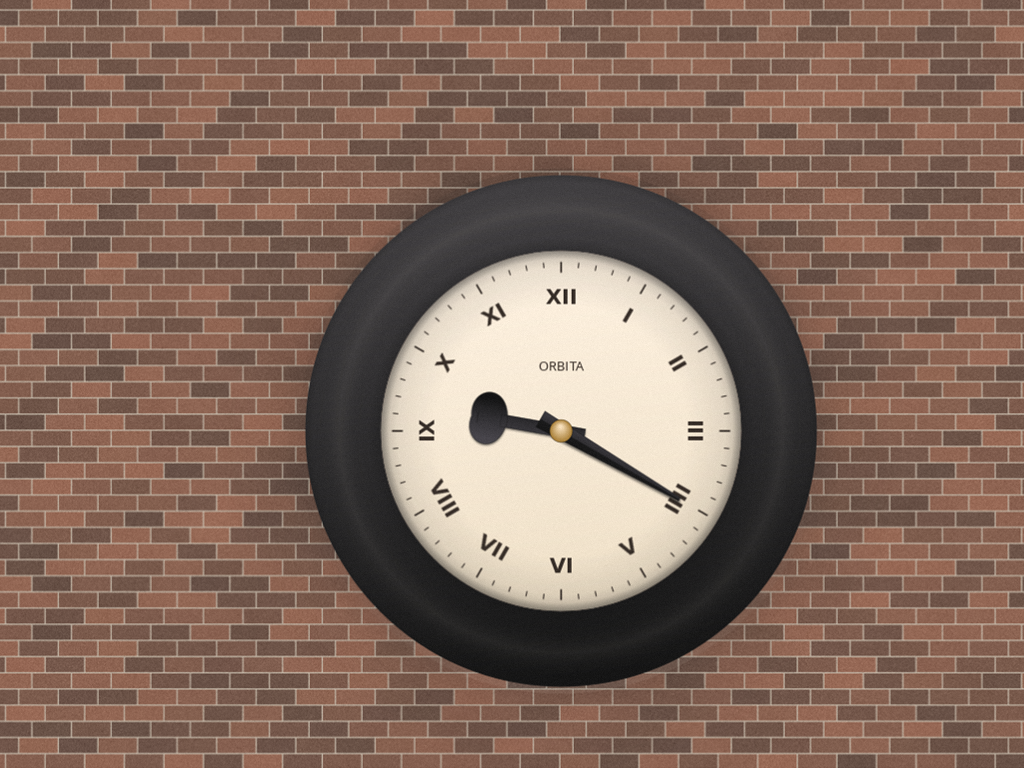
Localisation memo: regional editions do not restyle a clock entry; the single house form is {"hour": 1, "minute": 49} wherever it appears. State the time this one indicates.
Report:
{"hour": 9, "minute": 20}
